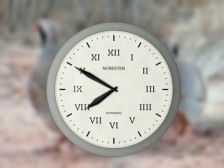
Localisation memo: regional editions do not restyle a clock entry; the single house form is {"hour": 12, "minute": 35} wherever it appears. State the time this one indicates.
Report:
{"hour": 7, "minute": 50}
